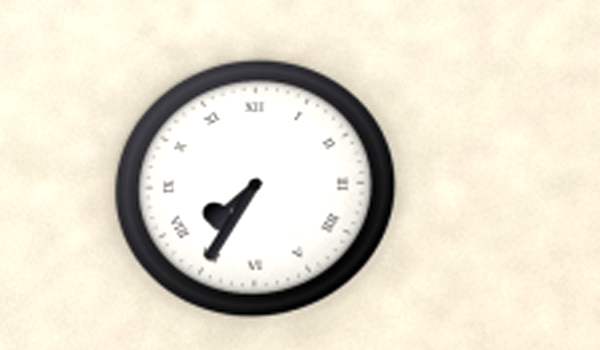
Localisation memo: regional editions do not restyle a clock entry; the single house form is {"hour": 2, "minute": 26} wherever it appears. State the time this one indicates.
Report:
{"hour": 7, "minute": 35}
